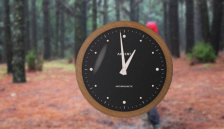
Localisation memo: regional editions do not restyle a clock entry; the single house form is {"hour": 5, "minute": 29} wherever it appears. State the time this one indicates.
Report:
{"hour": 12, "minute": 59}
